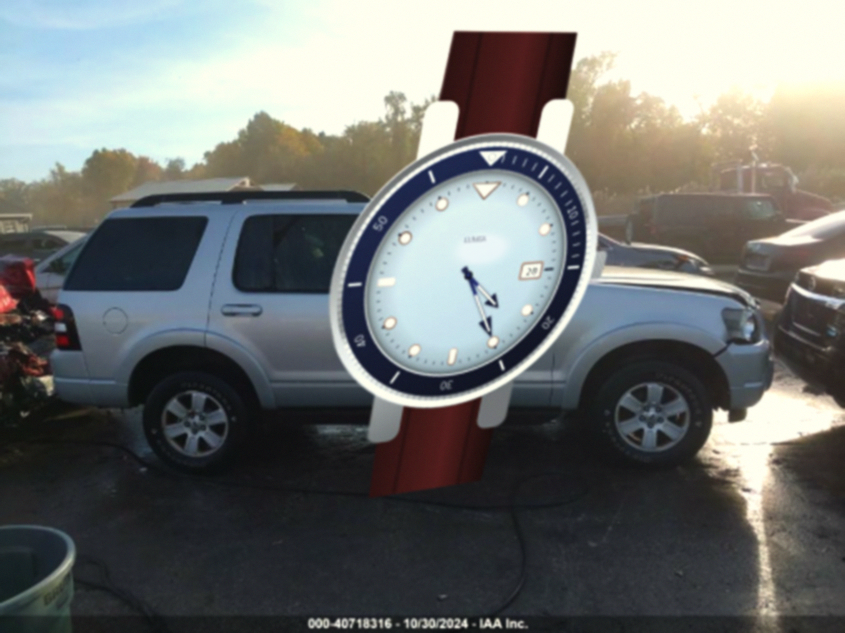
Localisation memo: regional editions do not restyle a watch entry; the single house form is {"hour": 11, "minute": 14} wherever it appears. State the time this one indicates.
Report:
{"hour": 4, "minute": 25}
